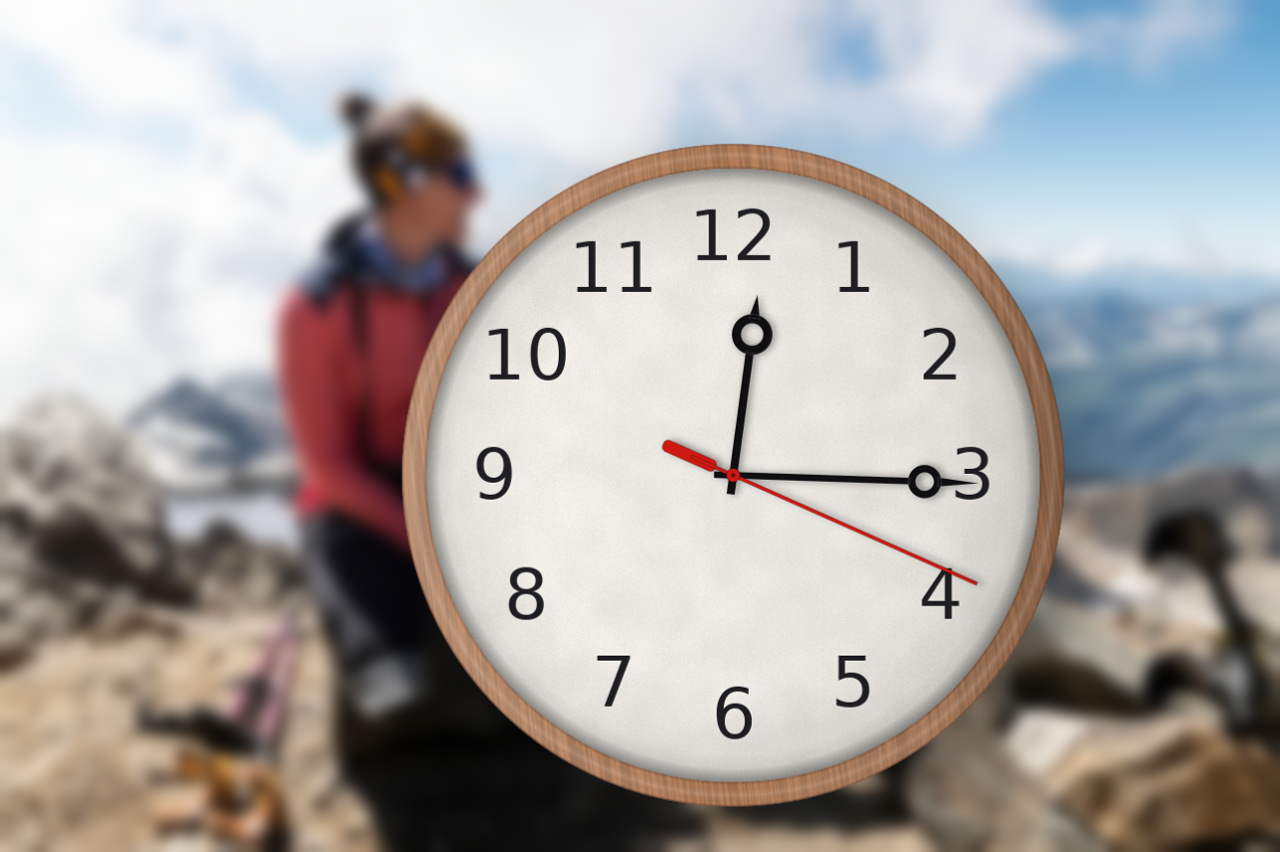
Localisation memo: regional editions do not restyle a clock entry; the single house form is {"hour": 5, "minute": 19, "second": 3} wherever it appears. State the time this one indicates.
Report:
{"hour": 12, "minute": 15, "second": 19}
